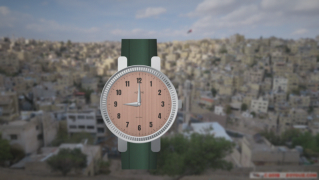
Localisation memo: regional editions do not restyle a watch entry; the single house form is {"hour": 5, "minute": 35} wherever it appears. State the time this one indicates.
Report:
{"hour": 9, "minute": 0}
